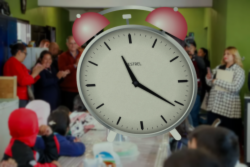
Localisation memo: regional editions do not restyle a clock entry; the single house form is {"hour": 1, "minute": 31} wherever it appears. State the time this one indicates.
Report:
{"hour": 11, "minute": 21}
